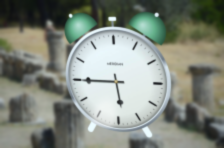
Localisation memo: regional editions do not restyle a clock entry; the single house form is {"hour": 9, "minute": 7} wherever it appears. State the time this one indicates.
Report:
{"hour": 5, "minute": 45}
